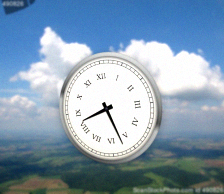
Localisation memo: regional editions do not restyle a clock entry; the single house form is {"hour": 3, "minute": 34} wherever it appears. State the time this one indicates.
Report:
{"hour": 8, "minute": 27}
